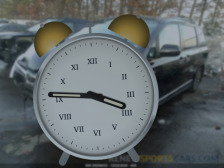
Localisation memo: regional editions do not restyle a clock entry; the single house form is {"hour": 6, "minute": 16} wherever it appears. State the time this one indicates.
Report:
{"hour": 3, "minute": 46}
